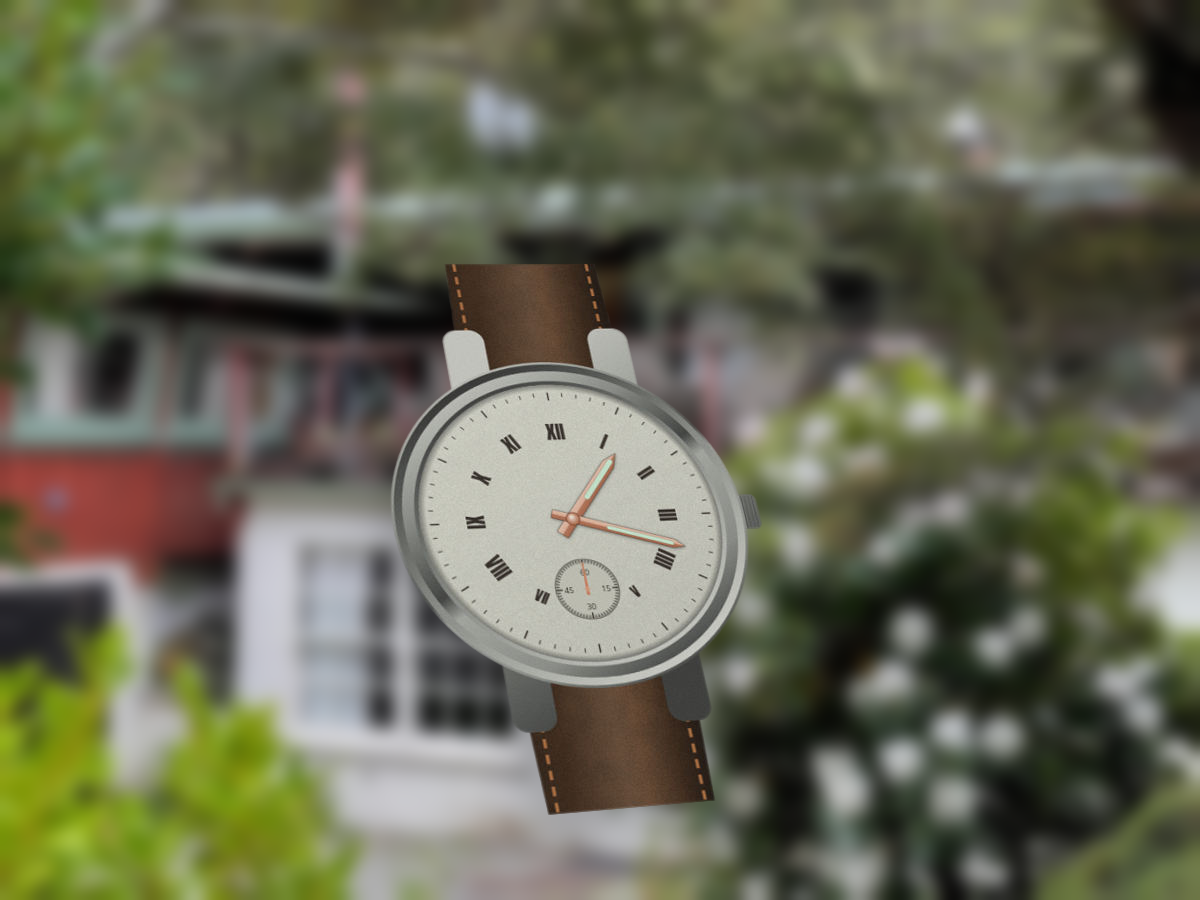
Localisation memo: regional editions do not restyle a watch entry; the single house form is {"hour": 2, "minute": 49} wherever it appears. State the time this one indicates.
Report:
{"hour": 1, "minute": 18}
